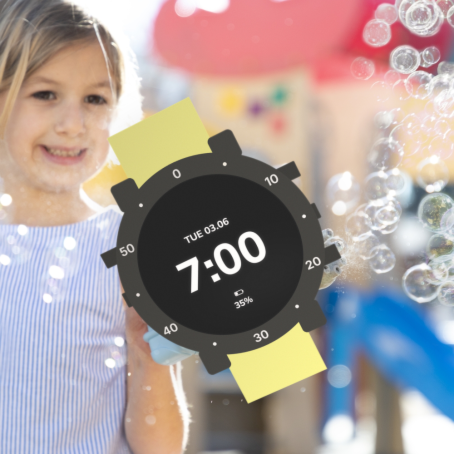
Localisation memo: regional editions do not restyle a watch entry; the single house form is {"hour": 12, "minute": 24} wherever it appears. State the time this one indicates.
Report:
{"hour": 7, "minute": 0}
